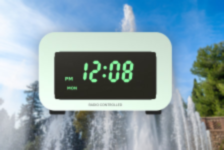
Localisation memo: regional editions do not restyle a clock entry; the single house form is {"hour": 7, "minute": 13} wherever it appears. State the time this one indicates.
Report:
{"hour": 12, "minute": 8}
